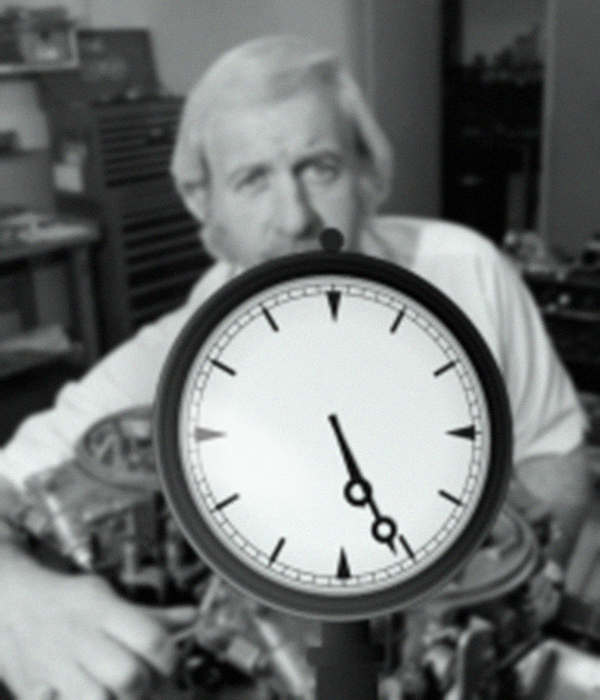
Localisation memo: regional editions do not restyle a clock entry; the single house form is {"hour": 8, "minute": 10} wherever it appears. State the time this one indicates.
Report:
{"hour": 5, "minute": 26}
